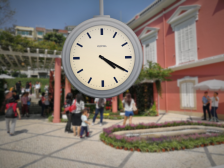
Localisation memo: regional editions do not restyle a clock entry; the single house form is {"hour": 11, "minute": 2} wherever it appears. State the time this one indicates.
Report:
{"hour": 4, "minute": 20}
